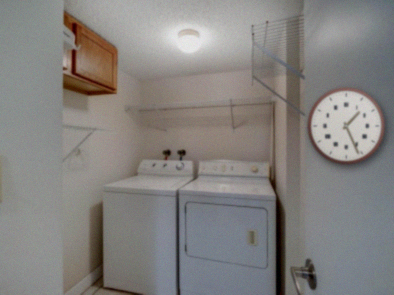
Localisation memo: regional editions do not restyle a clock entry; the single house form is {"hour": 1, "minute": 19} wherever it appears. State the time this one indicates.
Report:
{"hour": 1, "minute": 26}
